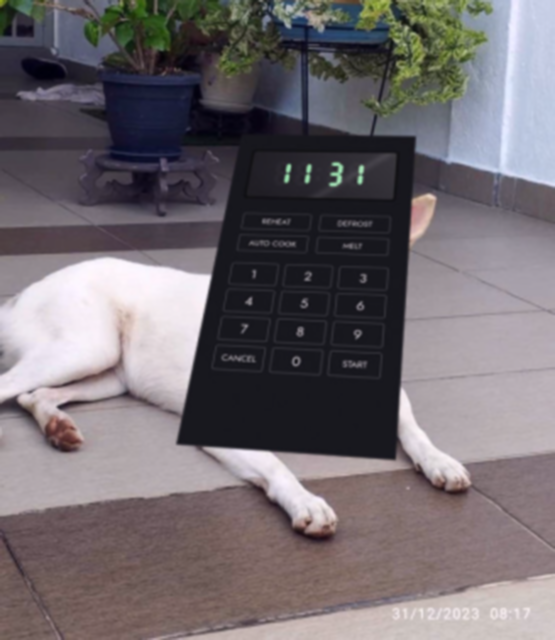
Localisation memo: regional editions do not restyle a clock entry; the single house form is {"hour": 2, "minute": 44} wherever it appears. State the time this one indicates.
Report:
{"hour": 11, "minute": 31}
